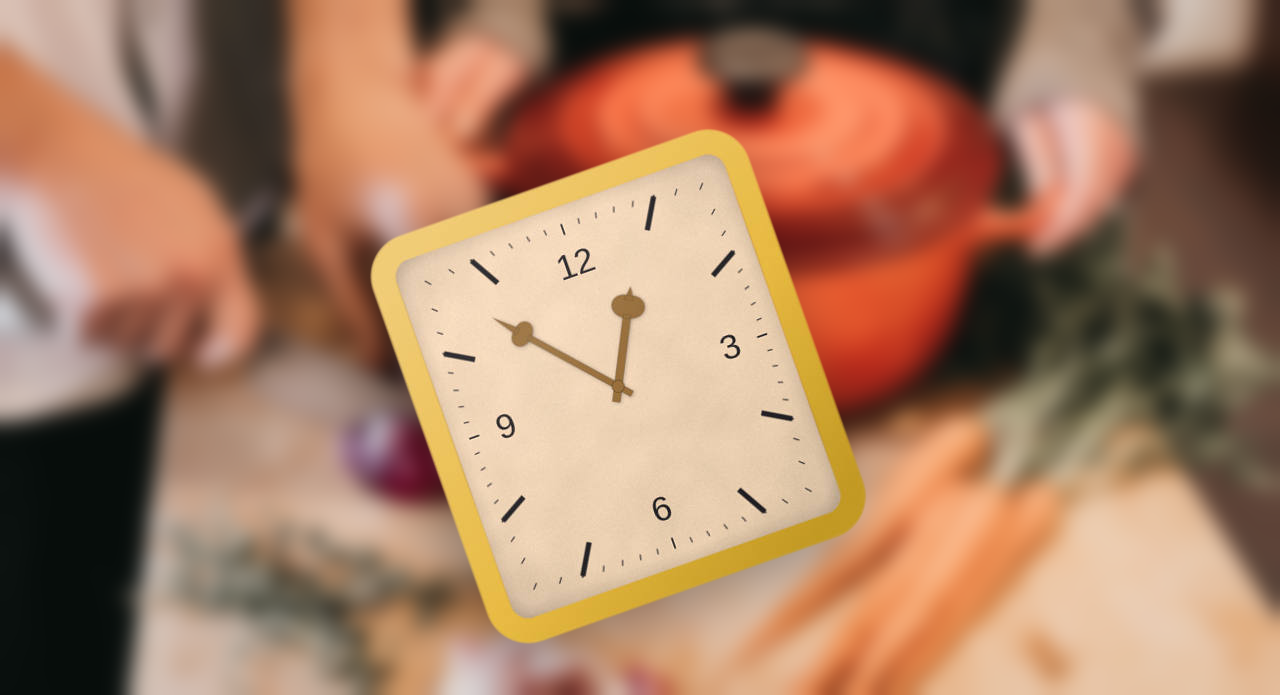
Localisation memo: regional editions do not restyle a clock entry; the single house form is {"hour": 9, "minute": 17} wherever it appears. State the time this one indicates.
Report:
{"hour": 12, "minute": 53}
